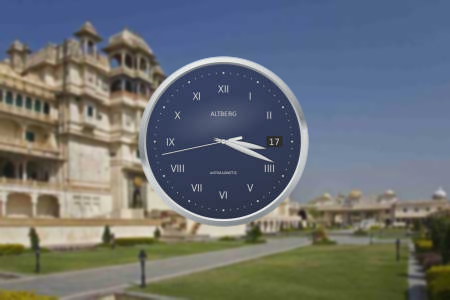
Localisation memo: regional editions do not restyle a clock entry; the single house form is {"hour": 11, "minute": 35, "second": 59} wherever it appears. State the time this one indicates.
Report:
{"hour": 3, "minute": 18, "second": 43}
